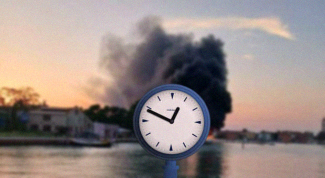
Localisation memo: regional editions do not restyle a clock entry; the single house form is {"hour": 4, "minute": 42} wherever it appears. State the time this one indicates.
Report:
{"hour": 12, "minute": 49}
